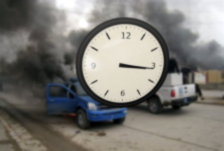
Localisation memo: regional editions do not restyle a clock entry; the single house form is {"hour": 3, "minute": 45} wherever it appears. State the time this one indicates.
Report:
{"hour": 3, "minute": 16}
